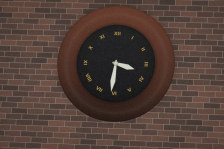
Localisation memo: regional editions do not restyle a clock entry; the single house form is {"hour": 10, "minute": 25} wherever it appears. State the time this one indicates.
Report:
{"hour": 3, "minute": 31}
